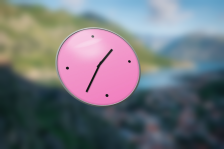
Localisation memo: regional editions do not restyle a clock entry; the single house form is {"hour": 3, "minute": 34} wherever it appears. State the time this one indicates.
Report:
{"hour": 1, "minute": 36}
